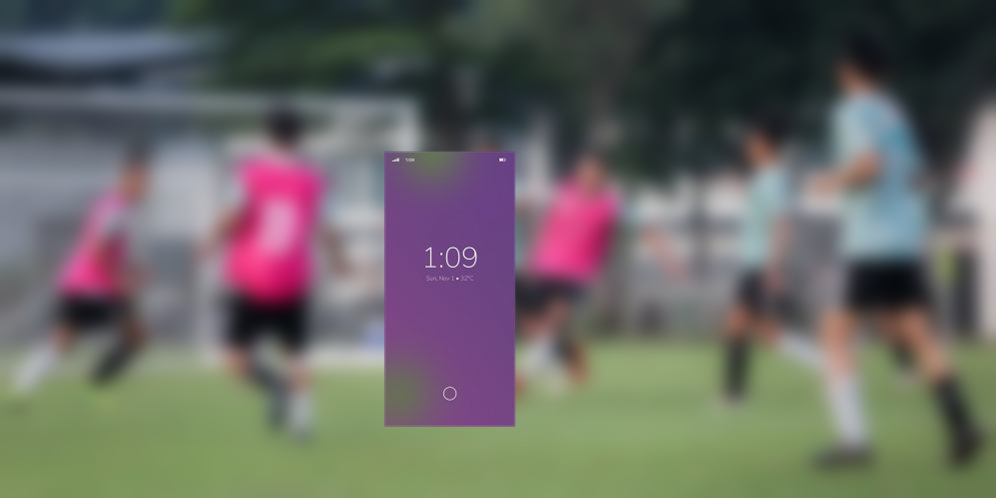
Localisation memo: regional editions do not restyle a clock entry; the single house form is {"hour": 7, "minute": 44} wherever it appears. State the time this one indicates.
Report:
{"hour": 1, "minute": 9}
